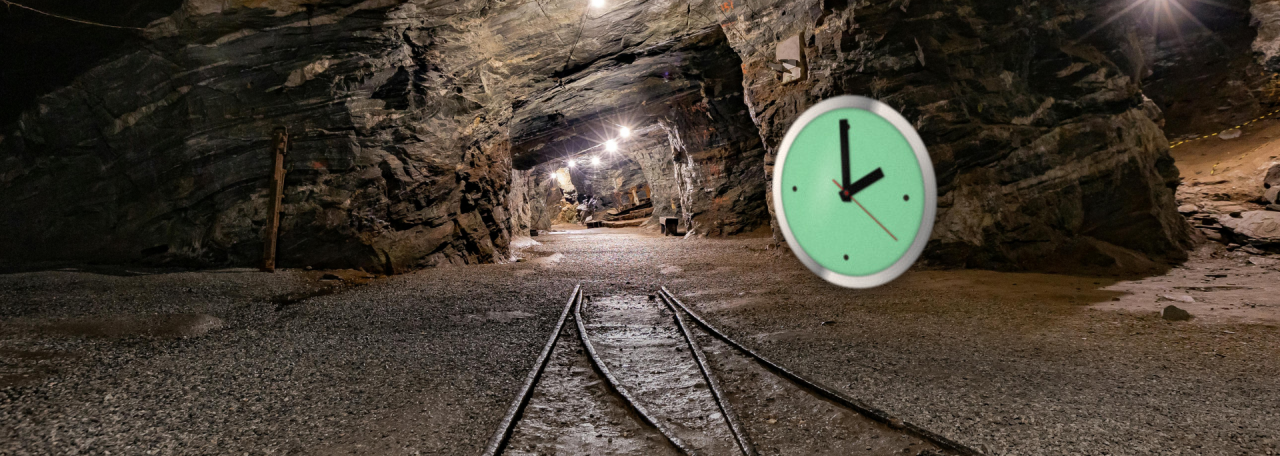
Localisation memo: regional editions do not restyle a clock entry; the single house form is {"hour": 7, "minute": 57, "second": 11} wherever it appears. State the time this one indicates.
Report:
{"hour": 1, "minute": 59, "second": 21}
